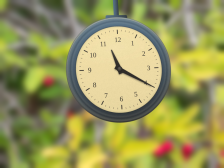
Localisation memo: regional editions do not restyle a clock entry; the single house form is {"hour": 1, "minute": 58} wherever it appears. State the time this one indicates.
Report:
{"hour": 11, "minute": 20}
